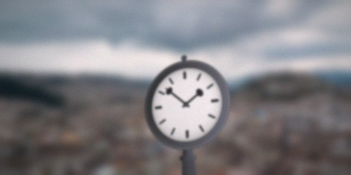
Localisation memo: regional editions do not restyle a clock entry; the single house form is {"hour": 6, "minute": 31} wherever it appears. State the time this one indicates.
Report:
{"hour": 1, "minute": 52}
